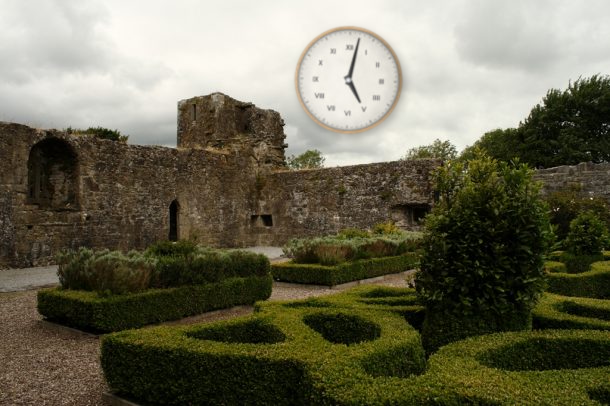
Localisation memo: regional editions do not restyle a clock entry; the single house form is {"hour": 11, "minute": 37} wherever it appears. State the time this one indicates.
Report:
{"hour": 5, "minute": 2}
